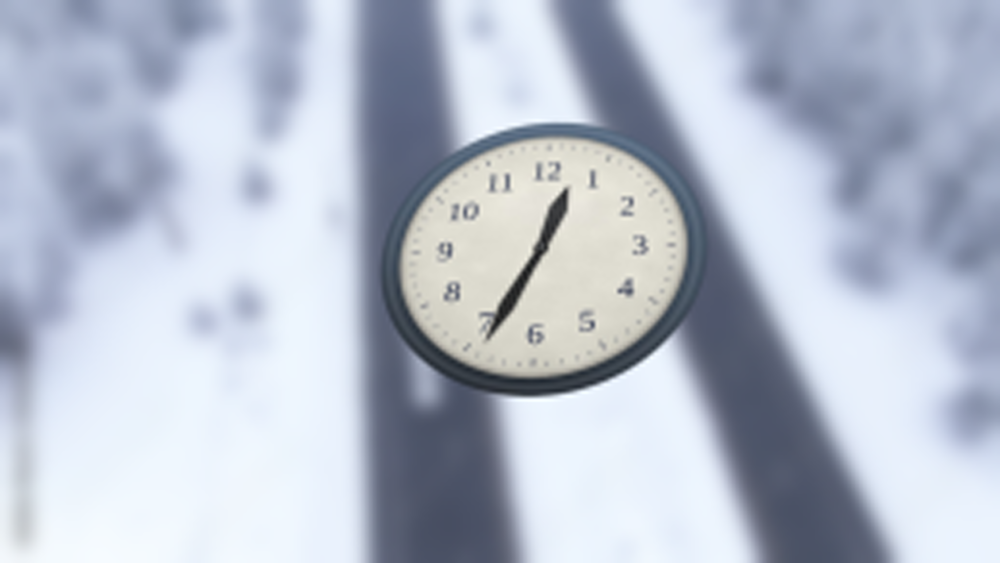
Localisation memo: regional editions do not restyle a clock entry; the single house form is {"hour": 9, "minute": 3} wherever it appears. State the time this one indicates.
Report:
{"hour": 12, "minute": 34}
